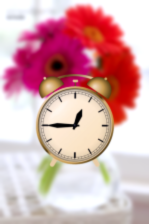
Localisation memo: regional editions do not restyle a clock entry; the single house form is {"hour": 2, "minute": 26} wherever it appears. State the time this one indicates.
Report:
{"hour": 12, "minute": 45}
